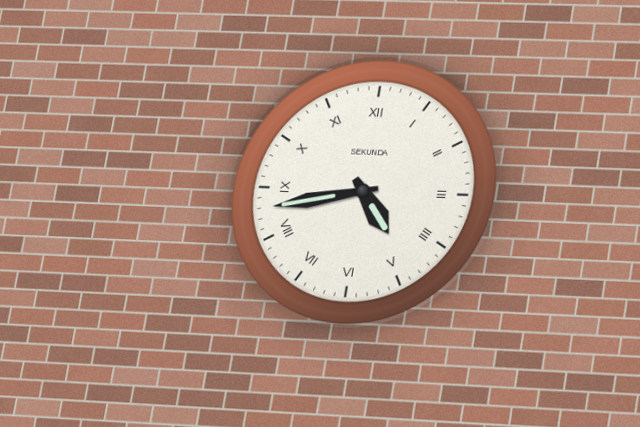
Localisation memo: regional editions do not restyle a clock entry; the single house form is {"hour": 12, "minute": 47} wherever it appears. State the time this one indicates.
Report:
{"hour": 4, "minute": 43}
